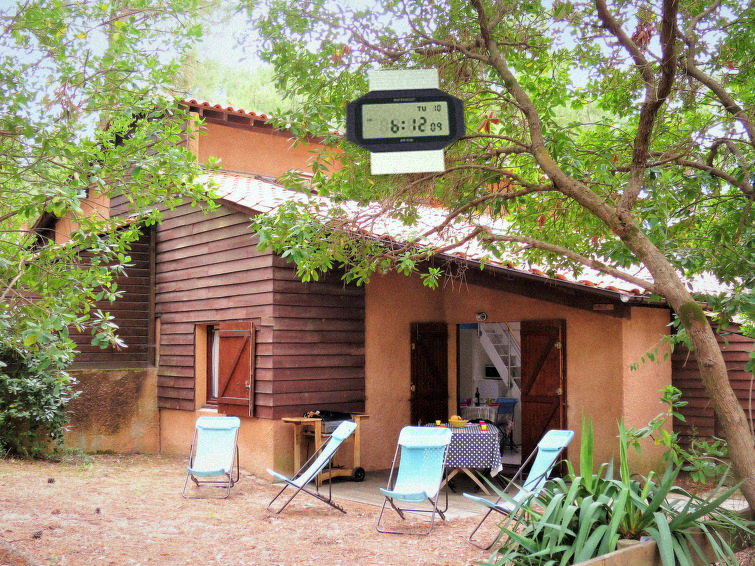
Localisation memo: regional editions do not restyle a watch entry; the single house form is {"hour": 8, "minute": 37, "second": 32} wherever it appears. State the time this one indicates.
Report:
{"hour": 6, "minute": 12, "second": 9}
